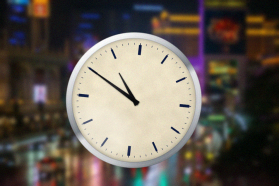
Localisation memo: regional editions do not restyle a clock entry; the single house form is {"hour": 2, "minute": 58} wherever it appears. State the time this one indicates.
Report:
{"hour": 10, "minute": 50}
